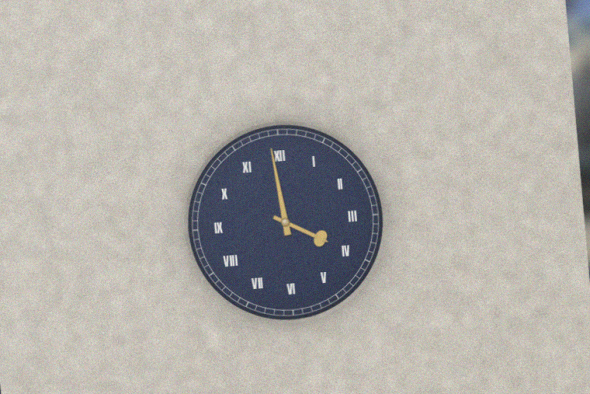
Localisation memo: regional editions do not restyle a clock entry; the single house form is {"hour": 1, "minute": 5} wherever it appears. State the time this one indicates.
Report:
{"hour": 3, "minute": 59}
